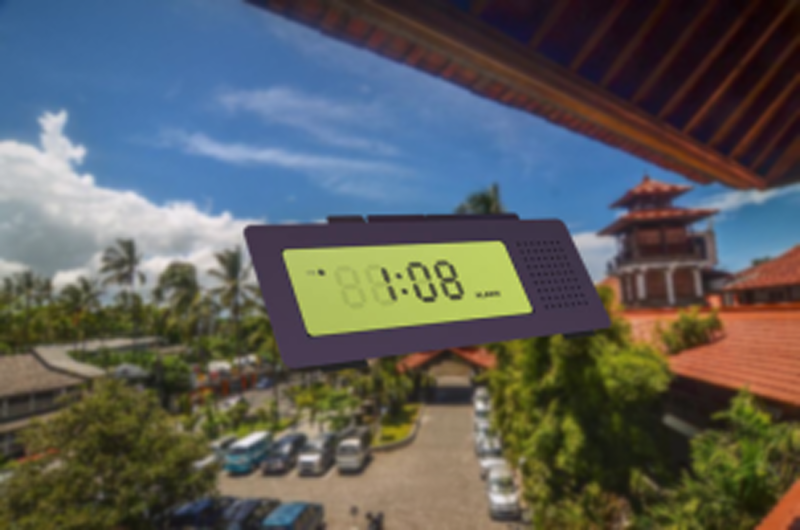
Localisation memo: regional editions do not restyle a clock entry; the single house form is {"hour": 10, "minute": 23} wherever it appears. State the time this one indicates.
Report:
{"hour": 1, "minute": 8}
